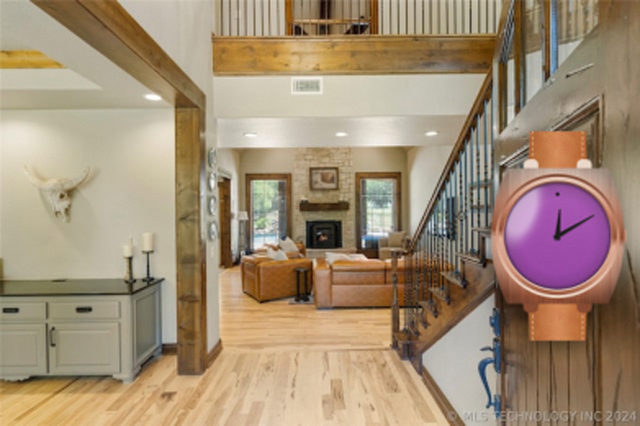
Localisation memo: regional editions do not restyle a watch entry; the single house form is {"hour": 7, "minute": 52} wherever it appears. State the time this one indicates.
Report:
{"hour": 12, "minute": 10}
